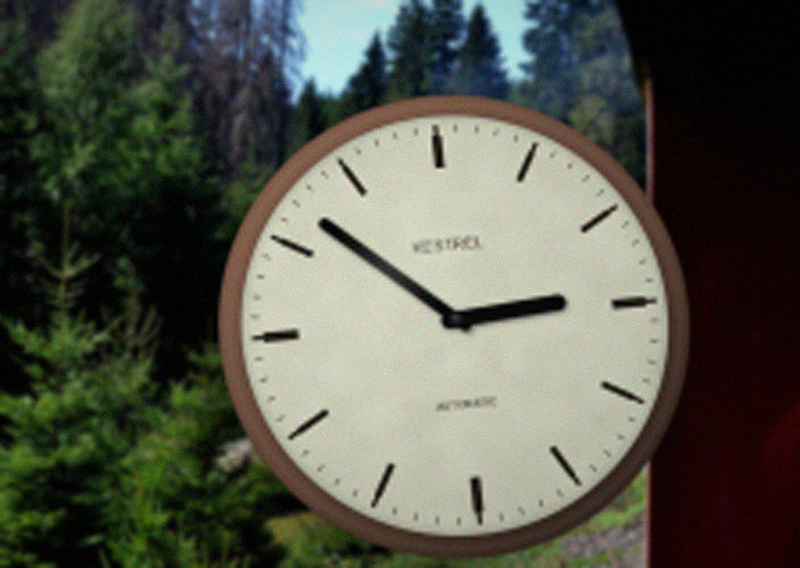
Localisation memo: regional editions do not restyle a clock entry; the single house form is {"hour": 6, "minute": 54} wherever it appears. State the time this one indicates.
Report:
{"hour": 2, "minute": 52}
